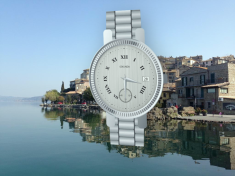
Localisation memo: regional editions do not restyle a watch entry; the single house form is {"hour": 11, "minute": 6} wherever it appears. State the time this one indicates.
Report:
{"hour": 3, "minute": 30}
